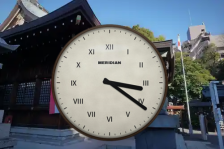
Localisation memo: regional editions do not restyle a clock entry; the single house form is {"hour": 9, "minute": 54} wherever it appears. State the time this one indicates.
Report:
{"hour": 3, "minute": 21}
